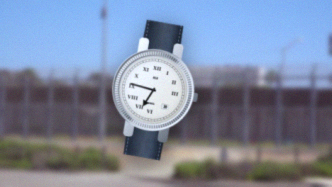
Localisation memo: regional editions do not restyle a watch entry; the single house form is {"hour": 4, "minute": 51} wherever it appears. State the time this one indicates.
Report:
{"hour": 6, "minute": 46}
